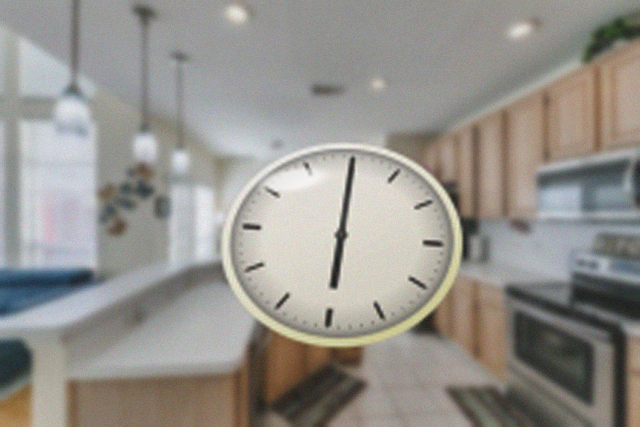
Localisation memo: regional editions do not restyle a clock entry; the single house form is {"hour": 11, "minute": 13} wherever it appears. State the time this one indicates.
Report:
{"hour": 6, "minute": 0}
